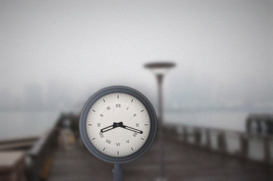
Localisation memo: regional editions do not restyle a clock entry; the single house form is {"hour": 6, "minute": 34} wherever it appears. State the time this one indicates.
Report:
{"hour": 8, "minute": 18}
